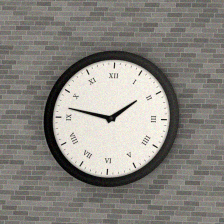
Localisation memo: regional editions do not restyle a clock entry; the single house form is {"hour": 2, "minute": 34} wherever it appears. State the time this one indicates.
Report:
{"hour": 1, "minute": 47}
